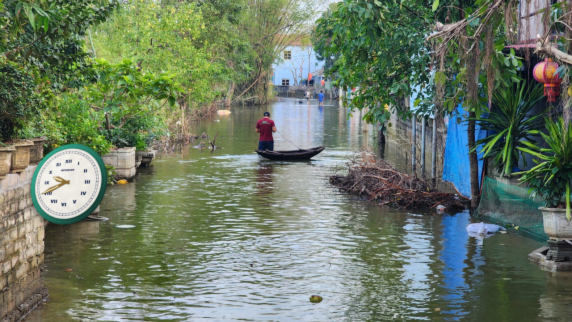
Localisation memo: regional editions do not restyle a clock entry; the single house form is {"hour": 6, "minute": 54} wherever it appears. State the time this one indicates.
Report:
{"hour": 9, "minute": 41}
